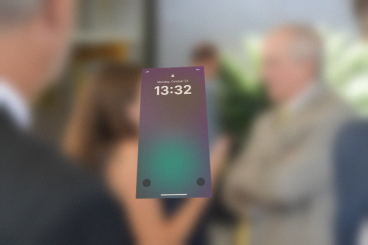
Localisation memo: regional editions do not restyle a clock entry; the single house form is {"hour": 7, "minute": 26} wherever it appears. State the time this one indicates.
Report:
{"hour": 13, "minute": 32}
